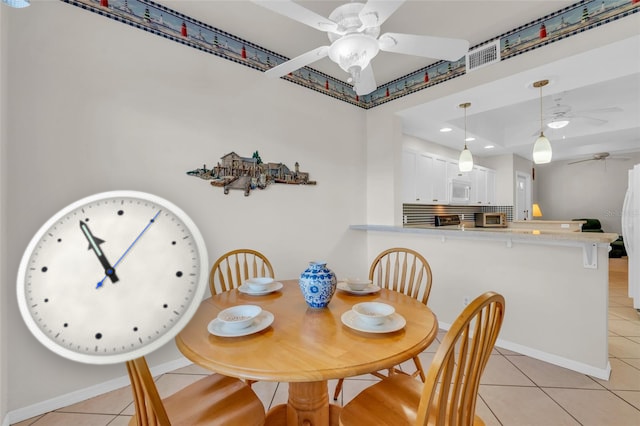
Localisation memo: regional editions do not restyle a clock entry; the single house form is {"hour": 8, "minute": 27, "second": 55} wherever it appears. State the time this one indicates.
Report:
{"hour": 10, "minute": 54, "second": 5}
